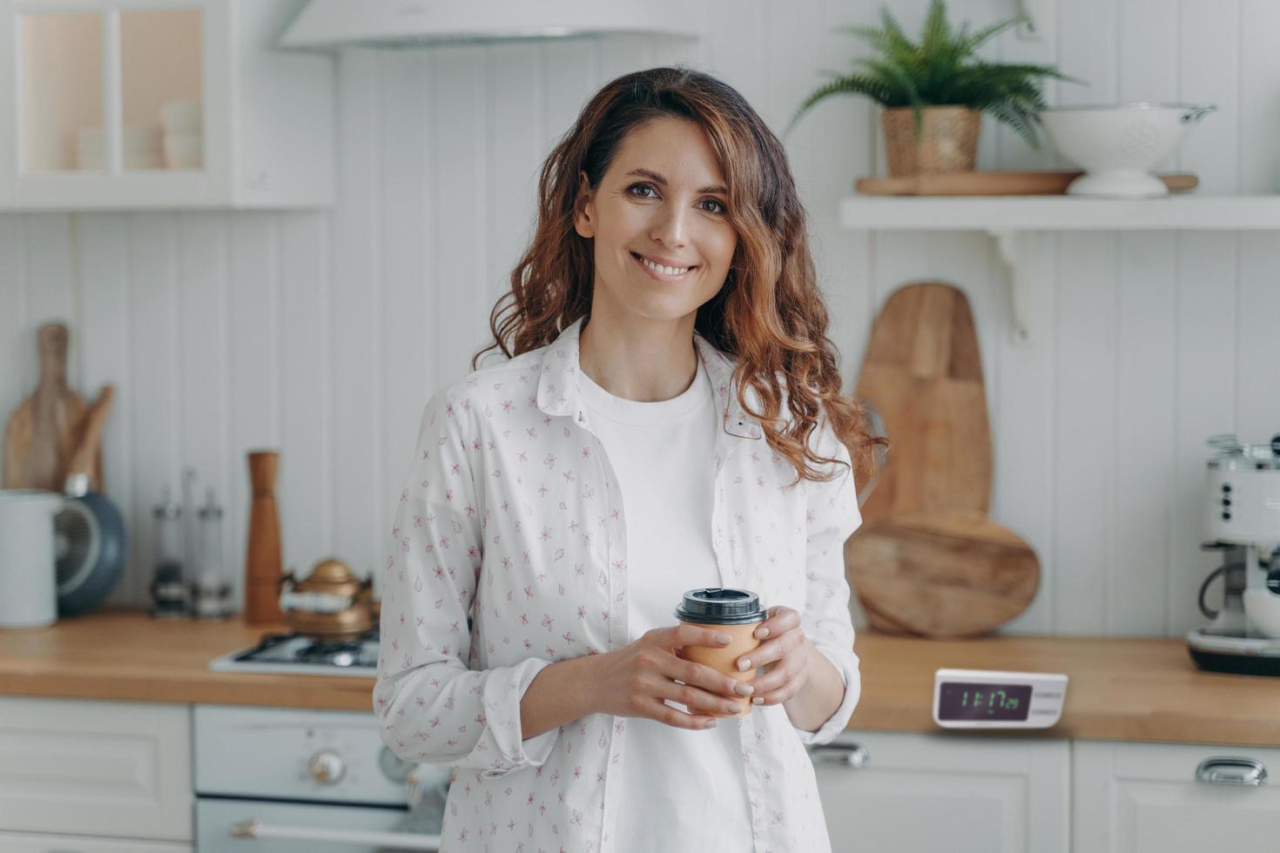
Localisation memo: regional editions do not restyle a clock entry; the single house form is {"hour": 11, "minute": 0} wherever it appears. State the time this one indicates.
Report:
{"hour": 11, "minute": 17}
